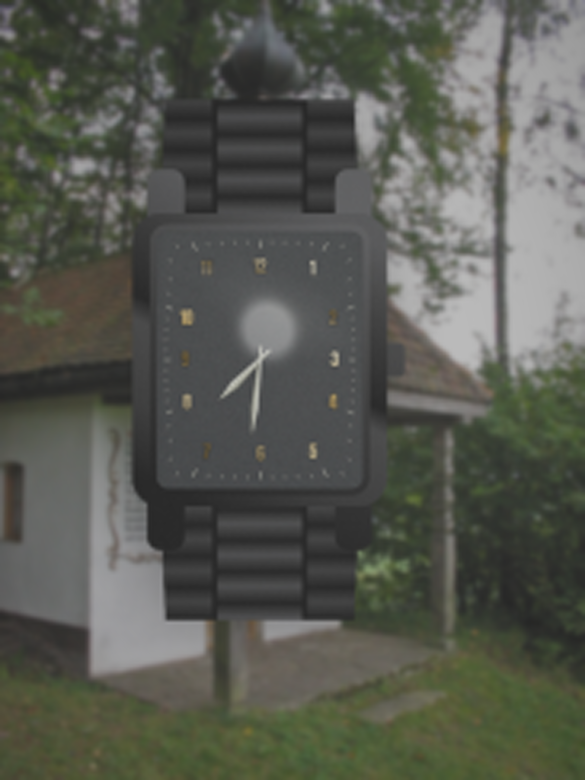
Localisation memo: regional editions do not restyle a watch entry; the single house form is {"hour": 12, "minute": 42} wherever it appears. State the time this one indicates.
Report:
{"hour": 7, "minute": 31}
